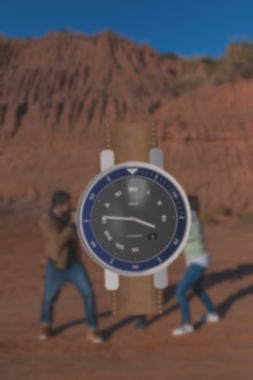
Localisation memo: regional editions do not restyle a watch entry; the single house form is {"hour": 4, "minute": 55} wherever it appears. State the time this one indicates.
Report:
{"hour": 3, "minute": 46}
